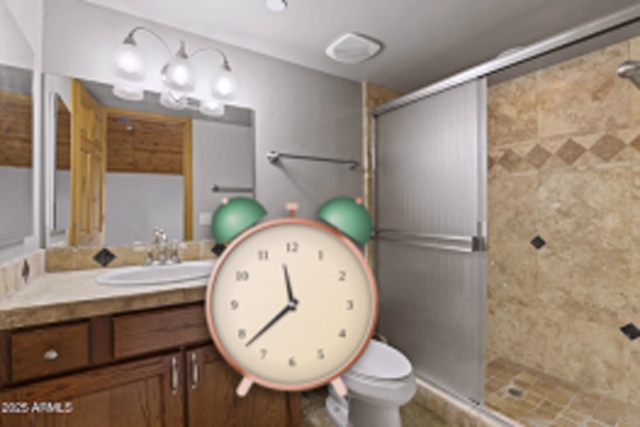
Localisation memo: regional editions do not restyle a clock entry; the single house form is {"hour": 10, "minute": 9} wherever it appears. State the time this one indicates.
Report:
{"hour": 11, "minute": 38}
